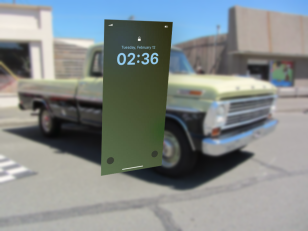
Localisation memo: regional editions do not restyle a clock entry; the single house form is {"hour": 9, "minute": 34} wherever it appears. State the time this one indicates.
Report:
{"hour": 2, "minute": 36}
